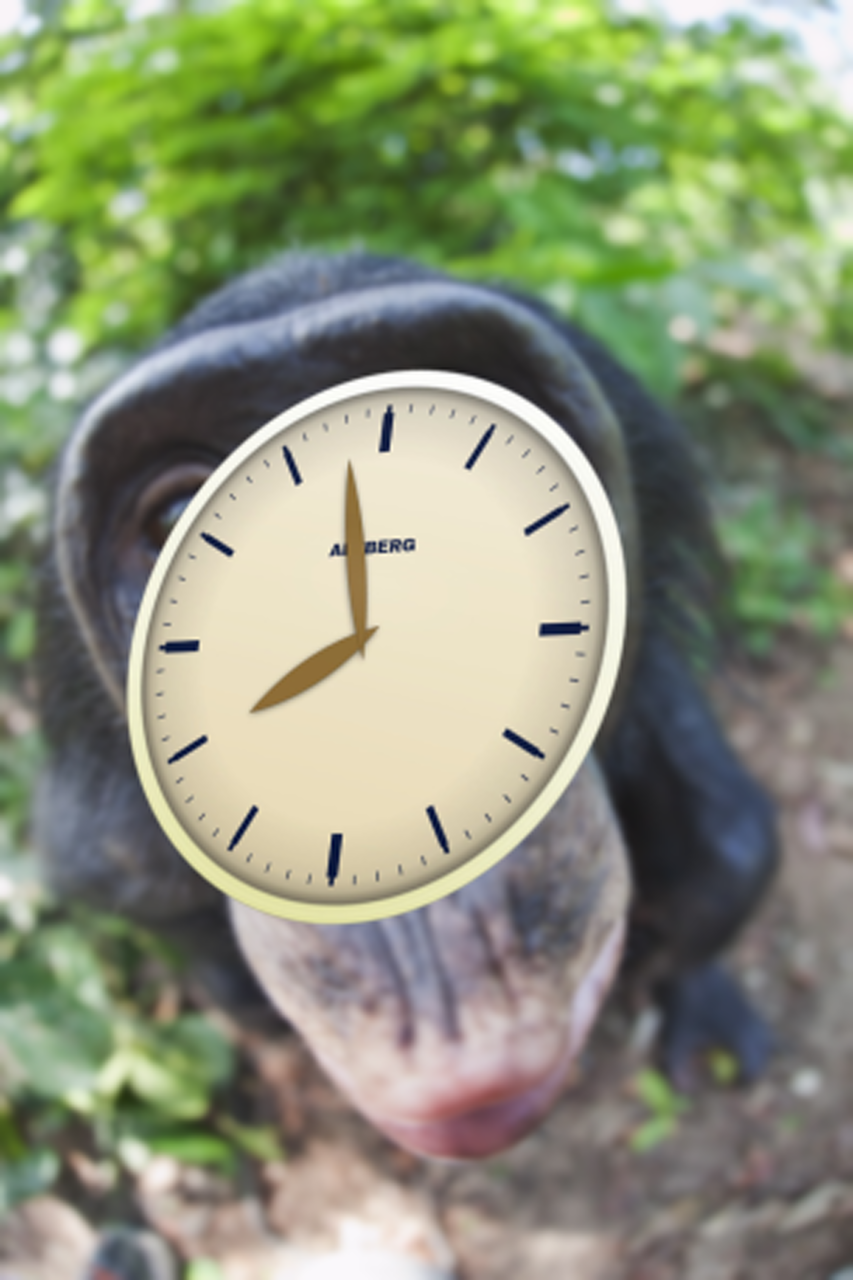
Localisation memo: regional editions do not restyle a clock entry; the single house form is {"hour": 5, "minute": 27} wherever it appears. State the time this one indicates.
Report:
{"hour": 7, "minute": 58}
